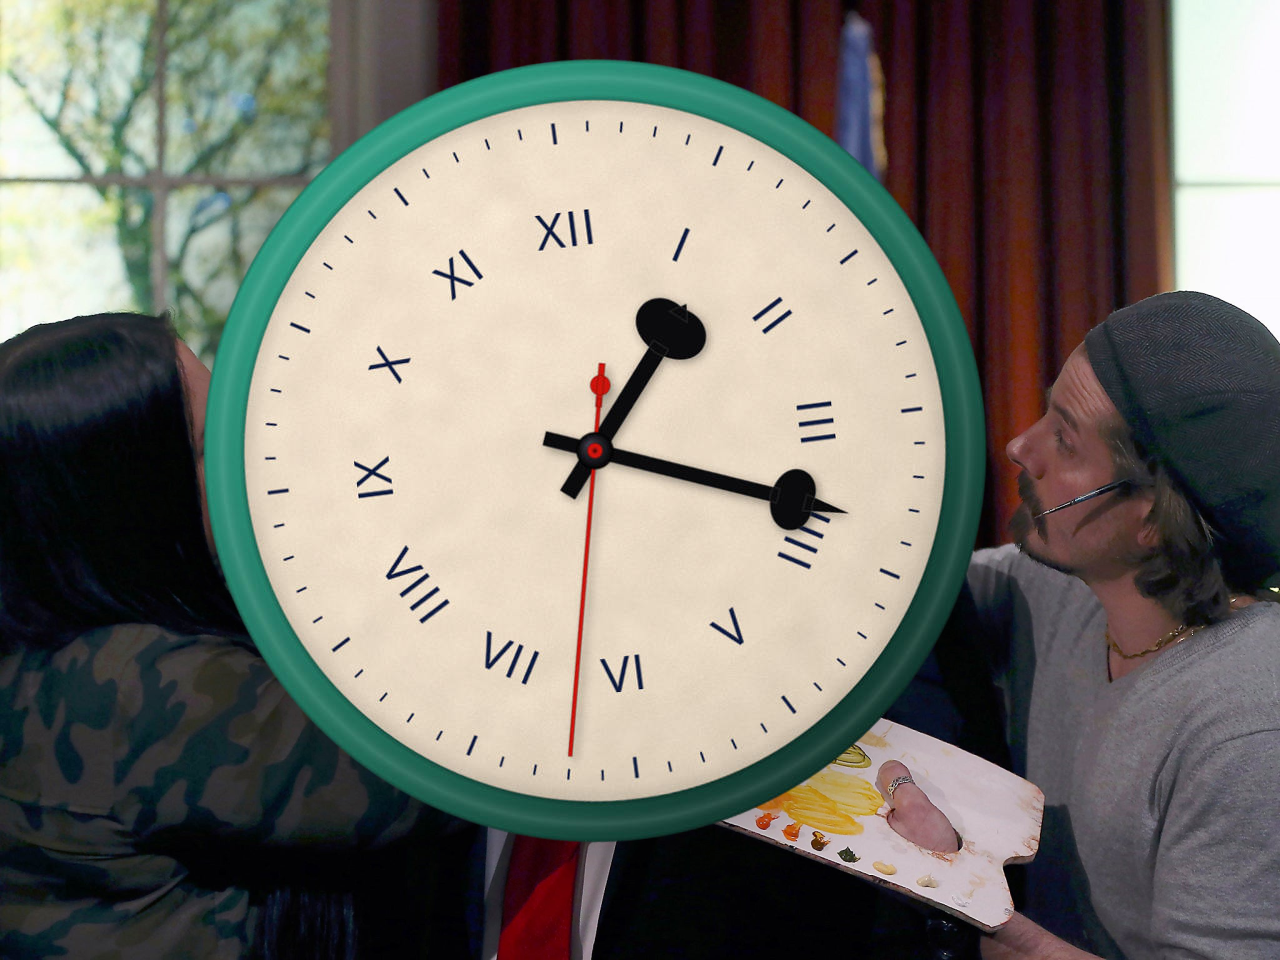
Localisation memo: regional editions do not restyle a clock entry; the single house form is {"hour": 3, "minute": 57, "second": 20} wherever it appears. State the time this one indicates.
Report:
{"hour": 1, "minute": 18, "second": 32}
